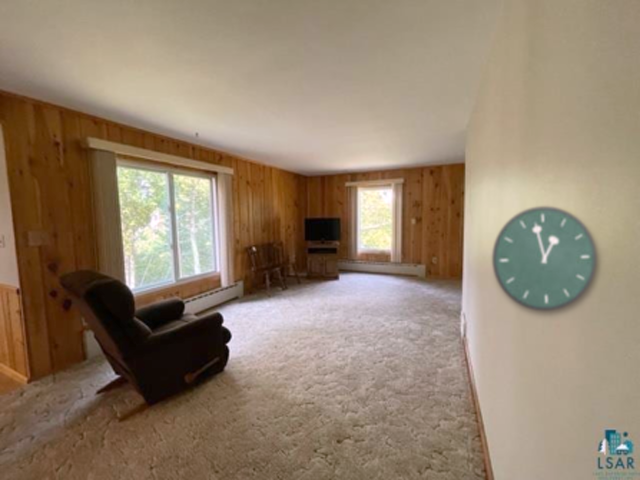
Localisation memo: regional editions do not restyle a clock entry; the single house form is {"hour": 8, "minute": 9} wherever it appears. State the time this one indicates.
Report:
{"hour": 12, "minute": 58}
